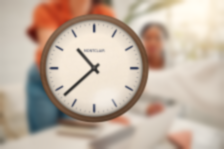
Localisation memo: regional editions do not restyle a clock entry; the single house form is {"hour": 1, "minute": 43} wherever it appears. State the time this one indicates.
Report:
{"hour": 10, "minute": 38}
